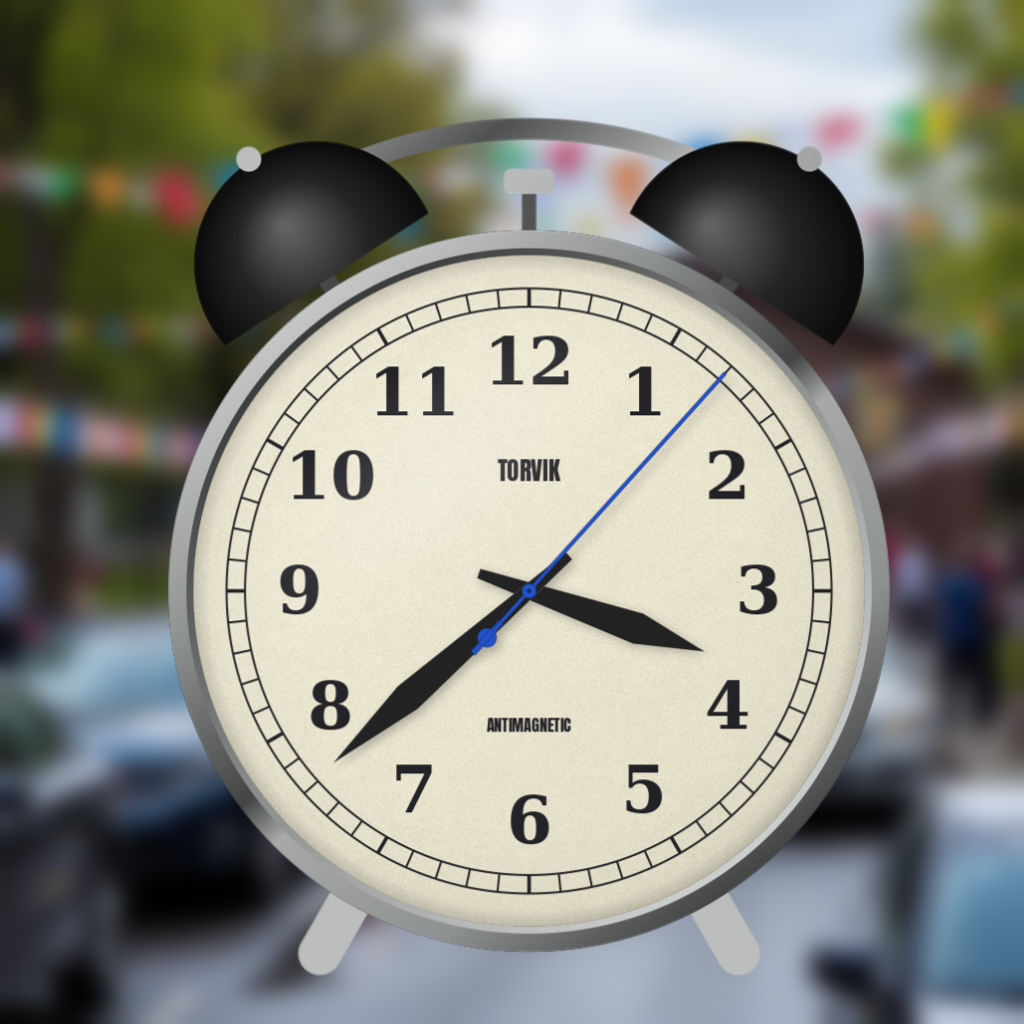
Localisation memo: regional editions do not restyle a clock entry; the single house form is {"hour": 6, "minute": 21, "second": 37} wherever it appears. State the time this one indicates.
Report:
{"hour": 3, "minute": 38, "second": 7}
